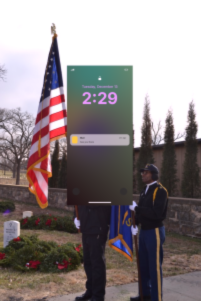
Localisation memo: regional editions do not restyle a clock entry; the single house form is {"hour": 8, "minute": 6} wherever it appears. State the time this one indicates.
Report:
{"hour": 2, "minute": 29}
